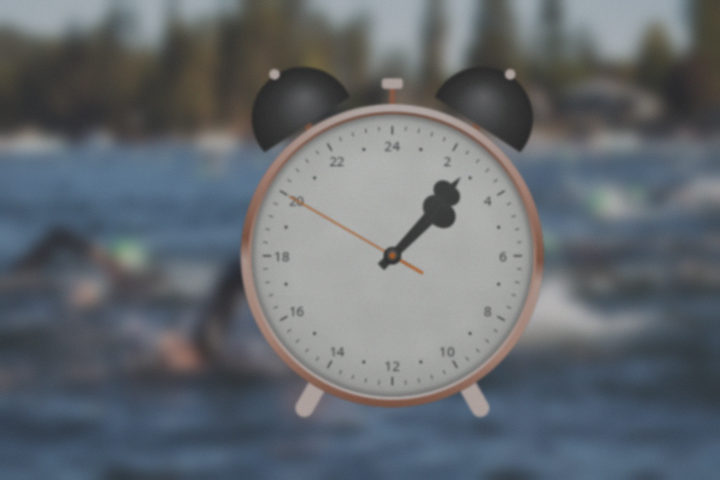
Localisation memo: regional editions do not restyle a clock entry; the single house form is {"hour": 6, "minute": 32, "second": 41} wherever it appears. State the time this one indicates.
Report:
{"hour": 3, "minute": 6, "second": 50}
